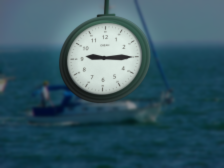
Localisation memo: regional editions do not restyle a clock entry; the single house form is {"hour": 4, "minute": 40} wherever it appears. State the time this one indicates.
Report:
{"hour": 9, "minute": 15}
